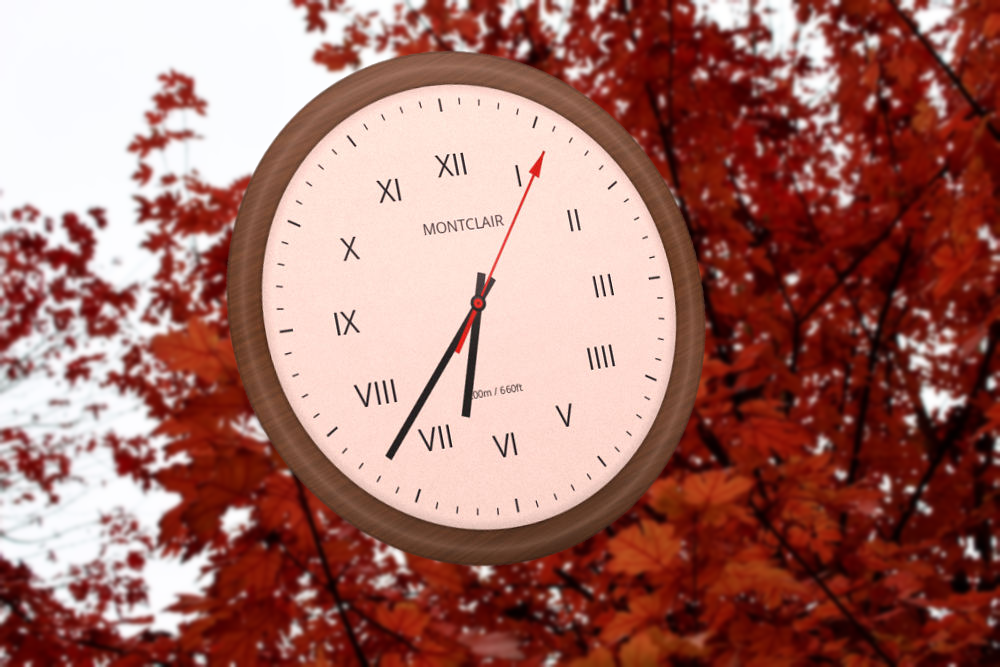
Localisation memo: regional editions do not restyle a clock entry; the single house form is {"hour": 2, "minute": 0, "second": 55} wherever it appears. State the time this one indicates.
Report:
{"hour": 6, "minute": 37, "second": 6}
